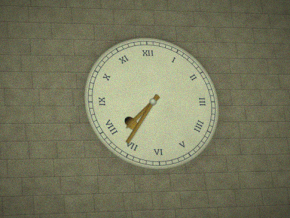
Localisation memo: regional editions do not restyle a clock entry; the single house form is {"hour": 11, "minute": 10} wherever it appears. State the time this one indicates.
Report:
{"hour": 7, "minute": 36}
